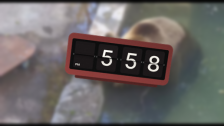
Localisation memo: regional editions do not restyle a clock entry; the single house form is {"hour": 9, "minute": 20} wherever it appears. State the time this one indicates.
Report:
{"hour": 5, "minute": 58}
